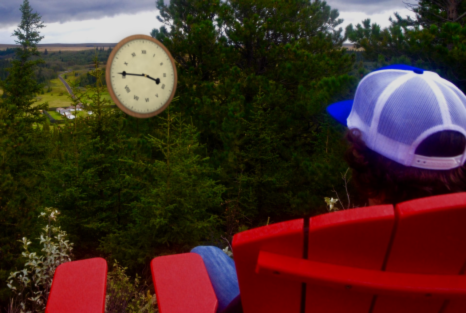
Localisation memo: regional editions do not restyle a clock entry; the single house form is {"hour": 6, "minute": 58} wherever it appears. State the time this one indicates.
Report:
{"hour": 3, "minute": 46}
